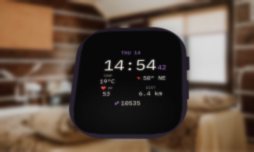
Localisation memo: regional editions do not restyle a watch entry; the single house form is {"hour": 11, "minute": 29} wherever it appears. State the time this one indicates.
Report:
{"hour": 14, "minute": 54}
